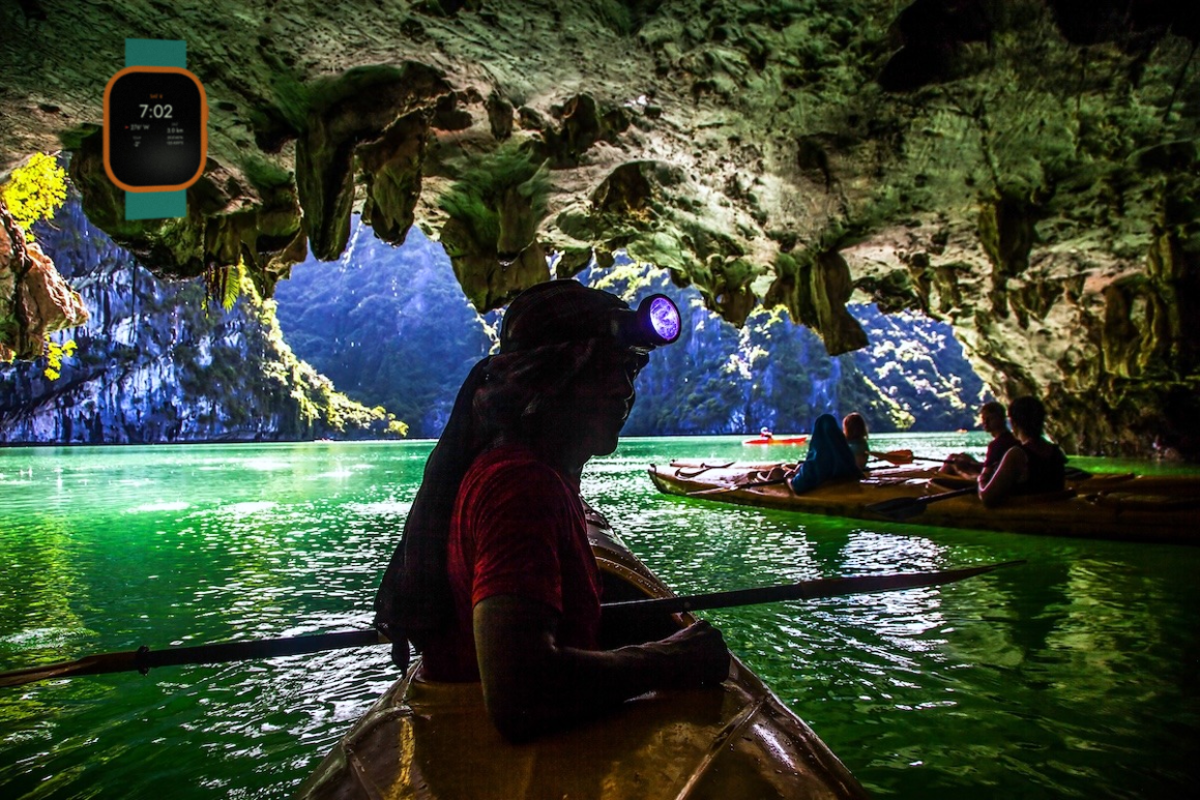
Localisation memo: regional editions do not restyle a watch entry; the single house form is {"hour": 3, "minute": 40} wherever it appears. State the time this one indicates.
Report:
{"hour": 7, "minute": 2}
